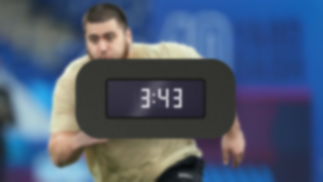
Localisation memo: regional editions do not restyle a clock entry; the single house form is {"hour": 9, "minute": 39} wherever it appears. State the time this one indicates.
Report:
{"hour": 3, "minute": 43}
